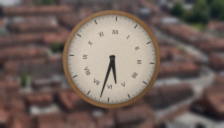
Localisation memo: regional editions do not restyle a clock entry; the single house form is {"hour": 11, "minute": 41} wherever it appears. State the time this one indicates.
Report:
{"hour": 5, "minute": 32}
